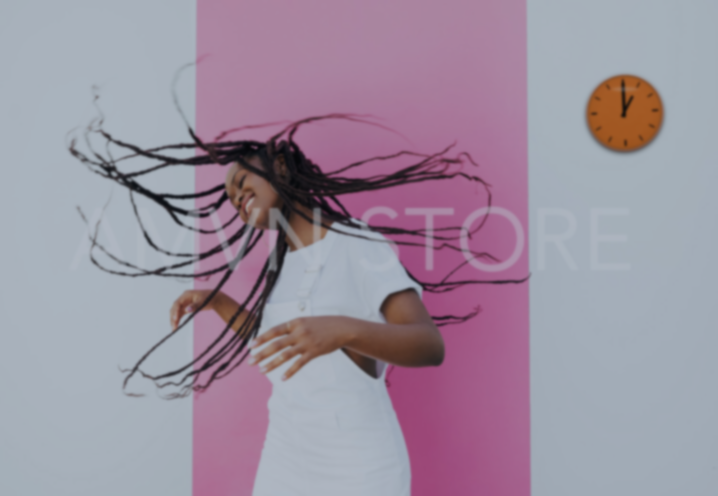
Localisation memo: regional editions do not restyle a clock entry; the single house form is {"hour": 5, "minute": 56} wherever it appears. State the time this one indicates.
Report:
{"hour": 1, "minute": 0}
